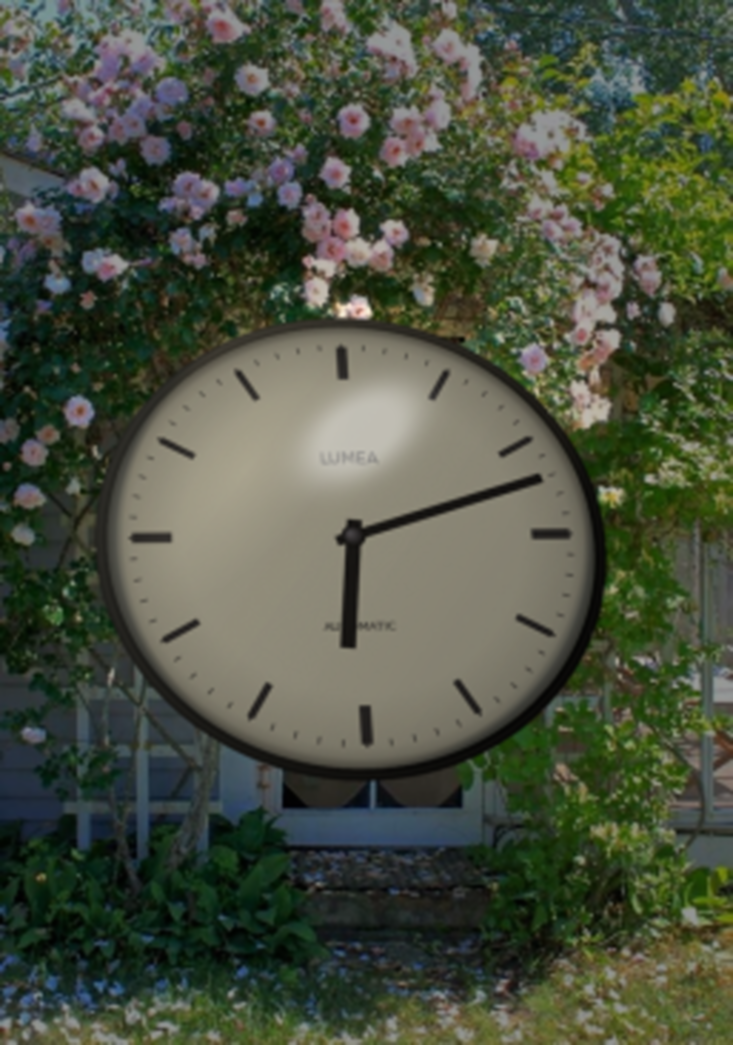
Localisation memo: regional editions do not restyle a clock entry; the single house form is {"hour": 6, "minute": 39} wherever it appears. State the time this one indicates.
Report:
{"hour": 6, "minute": 12}
